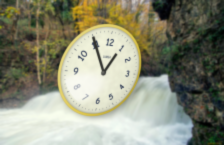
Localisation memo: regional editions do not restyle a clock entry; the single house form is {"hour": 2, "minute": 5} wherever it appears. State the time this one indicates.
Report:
{"hour": 12, "minute": 55}
